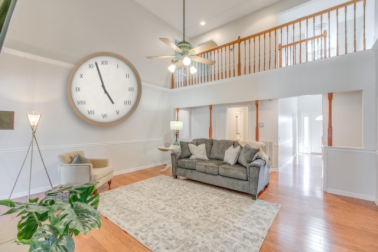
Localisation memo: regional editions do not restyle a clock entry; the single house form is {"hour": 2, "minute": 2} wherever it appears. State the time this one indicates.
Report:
{"hour": 4, "minute": 57}
